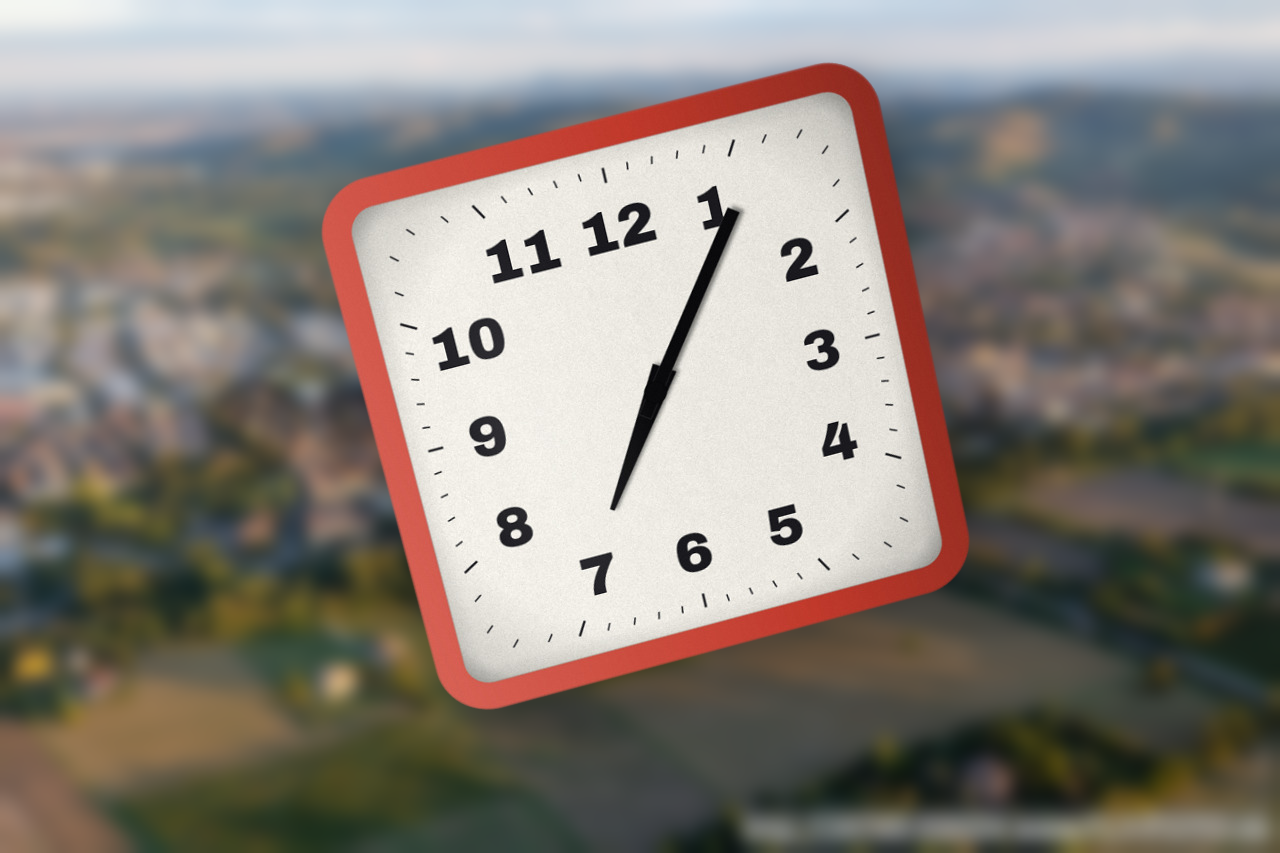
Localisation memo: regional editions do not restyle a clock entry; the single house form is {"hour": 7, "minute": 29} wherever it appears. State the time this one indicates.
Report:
{"hour": 7, "minute": 6}
